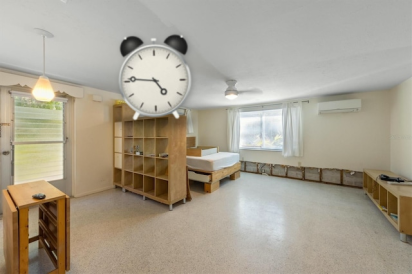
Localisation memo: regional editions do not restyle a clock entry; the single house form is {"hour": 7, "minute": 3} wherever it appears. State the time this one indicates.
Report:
{"hour": 4, "minute": 46}
